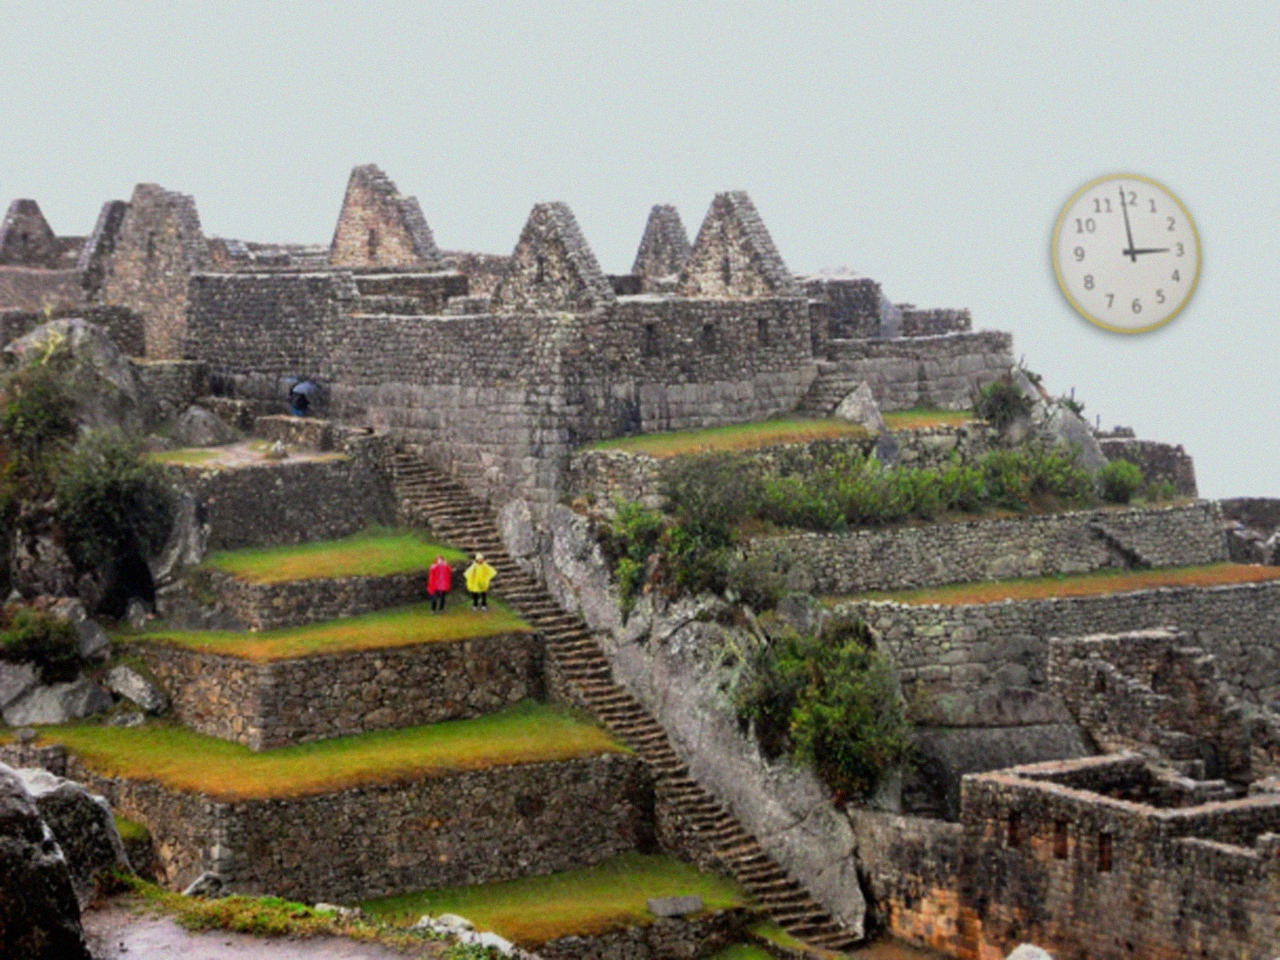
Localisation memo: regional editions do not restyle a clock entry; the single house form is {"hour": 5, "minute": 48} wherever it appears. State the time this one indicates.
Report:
{"hour": 2, "minute": 59}
